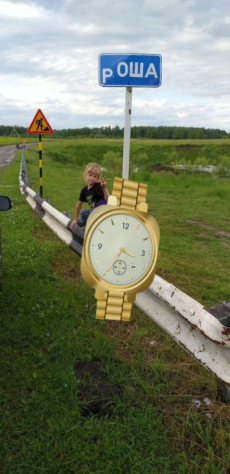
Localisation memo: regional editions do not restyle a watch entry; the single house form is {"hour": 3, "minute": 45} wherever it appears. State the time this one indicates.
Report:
{"hour": 3, "minute": 35}
